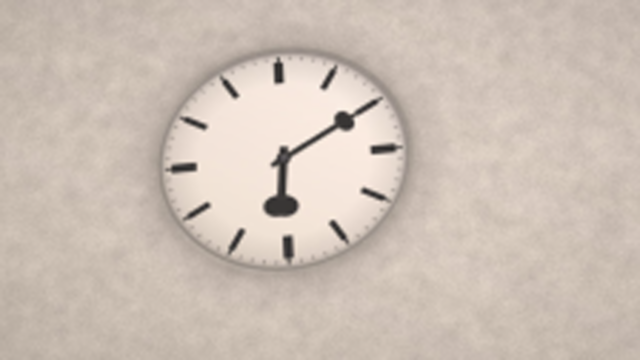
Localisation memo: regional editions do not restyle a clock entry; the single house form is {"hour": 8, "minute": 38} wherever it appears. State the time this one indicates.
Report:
{"hour": 6, "minute": 10}
